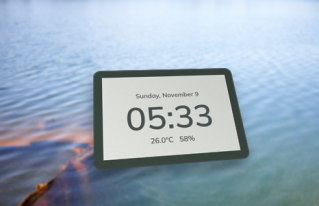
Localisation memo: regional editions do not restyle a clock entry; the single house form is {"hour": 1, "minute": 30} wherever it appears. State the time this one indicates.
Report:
{"hour": 5, "minute": 33}
